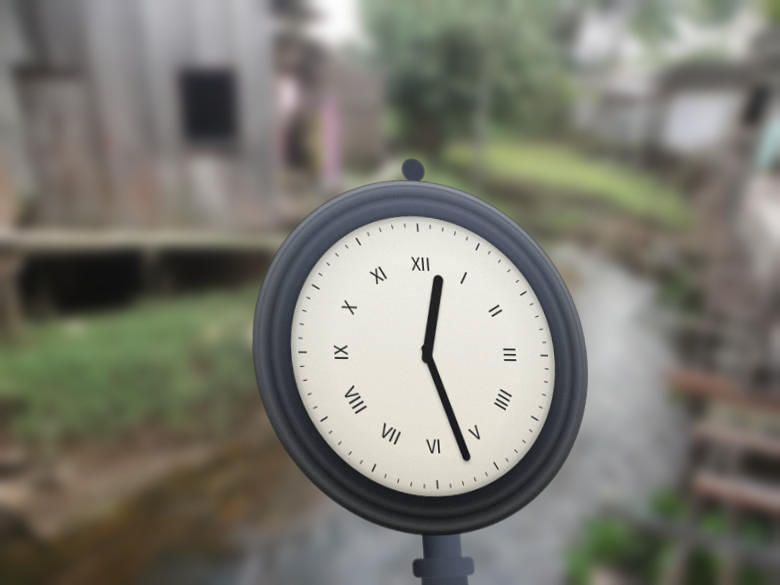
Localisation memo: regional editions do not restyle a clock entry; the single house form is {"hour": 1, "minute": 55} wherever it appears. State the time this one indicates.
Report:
{"hour": 12, "minute": 27}
